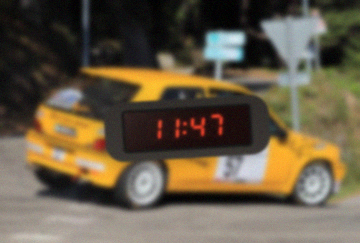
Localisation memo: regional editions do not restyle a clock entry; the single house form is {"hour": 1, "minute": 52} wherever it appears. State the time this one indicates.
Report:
{"hour": 11, "minute": 47}
